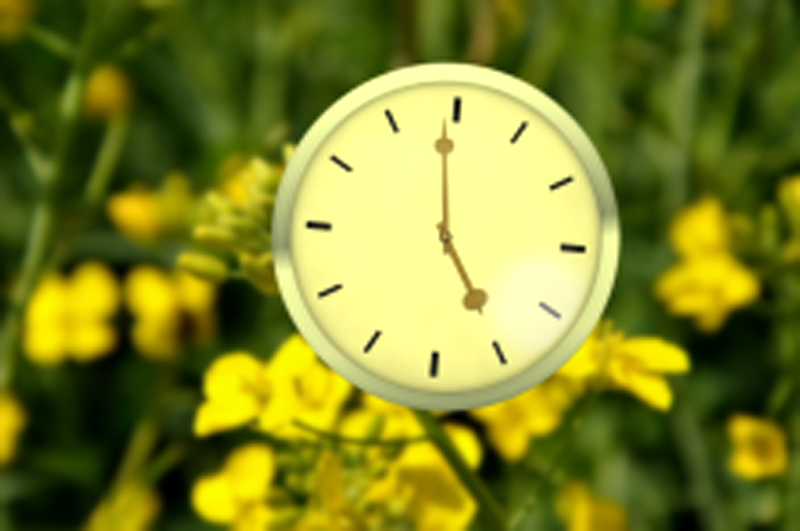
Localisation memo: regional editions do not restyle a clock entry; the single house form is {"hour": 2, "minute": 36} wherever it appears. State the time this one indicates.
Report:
{"hour": 4, "minute": 59}
